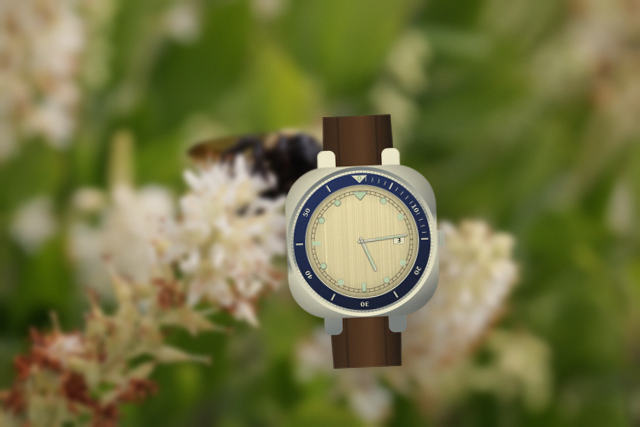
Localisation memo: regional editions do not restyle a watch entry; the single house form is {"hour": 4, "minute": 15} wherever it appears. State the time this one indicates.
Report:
{"hour": 5, "minute": 14}
